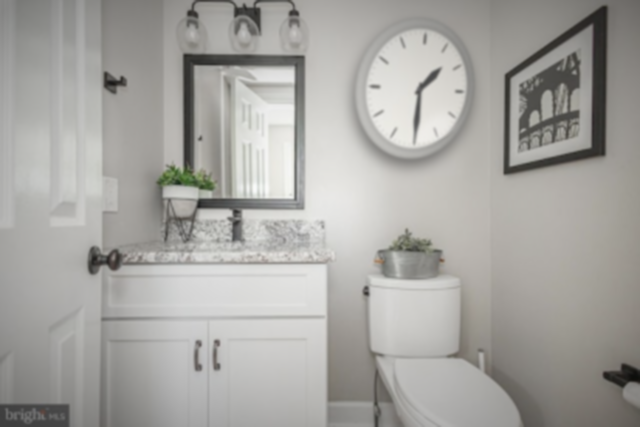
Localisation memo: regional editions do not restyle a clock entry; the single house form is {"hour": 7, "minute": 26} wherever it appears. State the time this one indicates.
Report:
{"hour": 1, "minute": 30}
